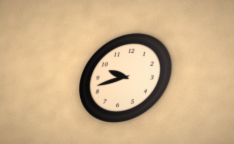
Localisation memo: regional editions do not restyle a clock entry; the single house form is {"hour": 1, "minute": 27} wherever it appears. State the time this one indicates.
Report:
{"hour": 9, "minute": 42}
